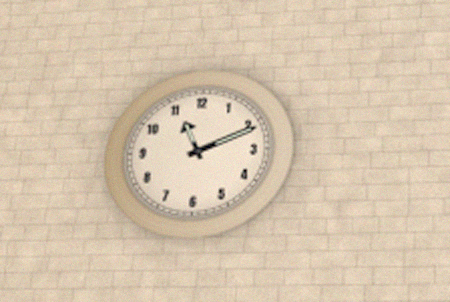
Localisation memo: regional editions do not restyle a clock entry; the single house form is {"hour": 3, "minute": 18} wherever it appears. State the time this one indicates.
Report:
{"hour": 11, "minute": 11}
